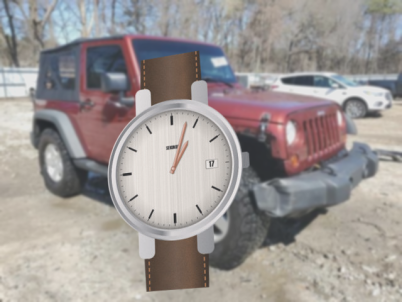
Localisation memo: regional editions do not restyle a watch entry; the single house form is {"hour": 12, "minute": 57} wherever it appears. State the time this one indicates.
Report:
{"hour": 1, "minute": 3}
